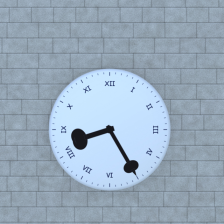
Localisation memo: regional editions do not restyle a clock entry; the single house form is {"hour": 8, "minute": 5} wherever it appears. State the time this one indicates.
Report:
{"hour": 8, "minute": 25}
